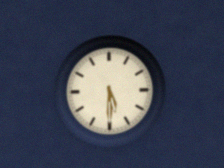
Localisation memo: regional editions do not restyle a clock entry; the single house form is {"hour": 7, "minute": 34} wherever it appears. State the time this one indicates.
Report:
{"hour": 5, "minute": 30}
